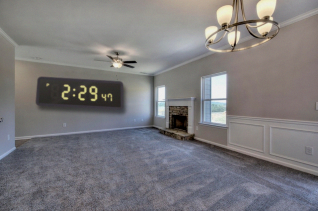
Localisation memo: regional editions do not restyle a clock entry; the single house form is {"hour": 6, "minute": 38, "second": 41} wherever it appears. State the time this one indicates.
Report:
{"hour": 2, "minute": 29, "second": 47}
